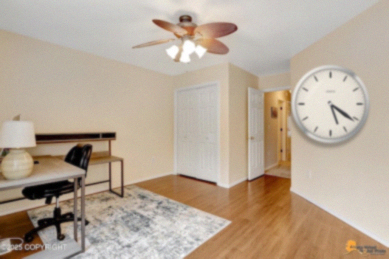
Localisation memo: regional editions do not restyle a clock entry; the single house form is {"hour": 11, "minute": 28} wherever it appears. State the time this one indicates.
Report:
{"hour": 5, "minute": 21}
